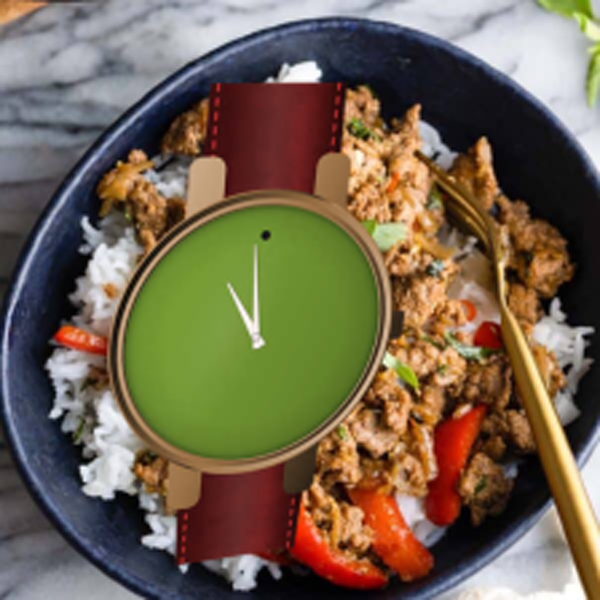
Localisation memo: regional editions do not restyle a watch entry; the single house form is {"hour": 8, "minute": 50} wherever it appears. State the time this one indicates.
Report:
{"hour": 10, "minute": 59}
